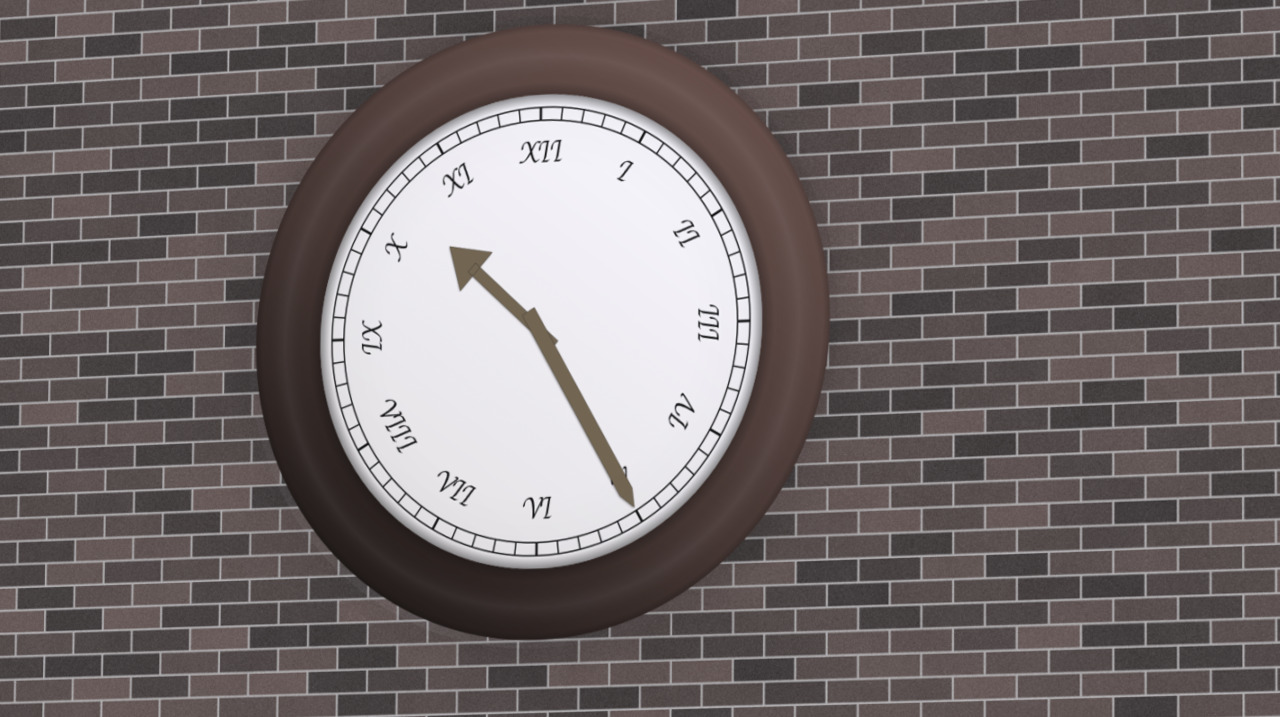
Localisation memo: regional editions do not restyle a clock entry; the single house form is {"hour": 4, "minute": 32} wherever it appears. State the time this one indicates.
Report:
{"hour": 10, "minute": 25}
